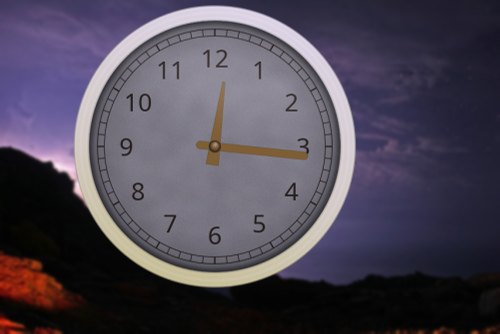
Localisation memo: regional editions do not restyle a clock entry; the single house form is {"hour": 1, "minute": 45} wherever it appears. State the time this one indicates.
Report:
{"hour": 12, "minute": 16}
